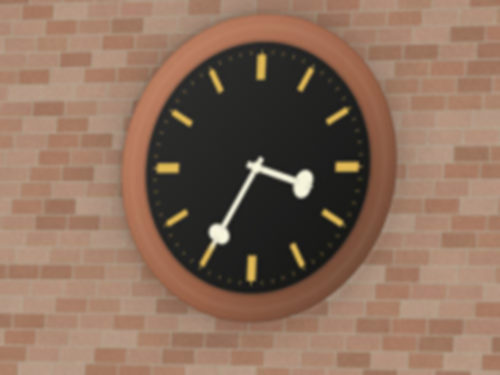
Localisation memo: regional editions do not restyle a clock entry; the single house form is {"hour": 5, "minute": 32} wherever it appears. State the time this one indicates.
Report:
{"hour": 3, "minute": 35}
